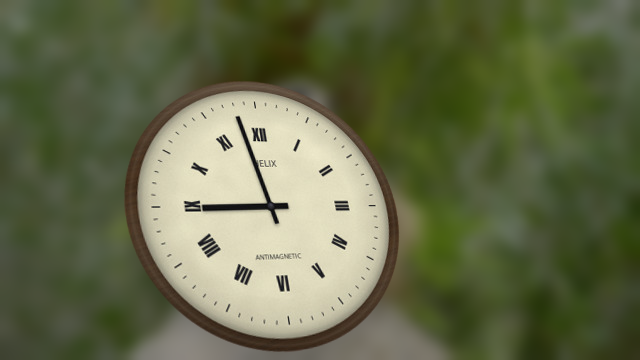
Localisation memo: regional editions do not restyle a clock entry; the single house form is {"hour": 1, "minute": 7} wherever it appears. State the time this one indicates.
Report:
{"hour": 8, "minute": 58}
